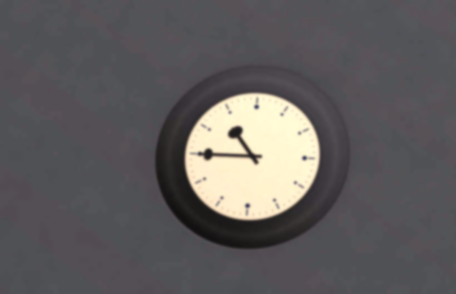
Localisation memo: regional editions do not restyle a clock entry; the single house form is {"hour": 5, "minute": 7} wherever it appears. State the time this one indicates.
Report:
{"hour": 10, "minute": 45}
